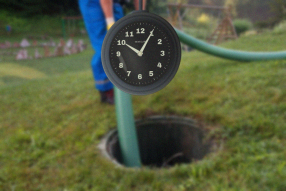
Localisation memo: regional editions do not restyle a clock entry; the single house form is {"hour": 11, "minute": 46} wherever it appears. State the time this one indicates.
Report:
{"hour": 10, "minute": 5}
